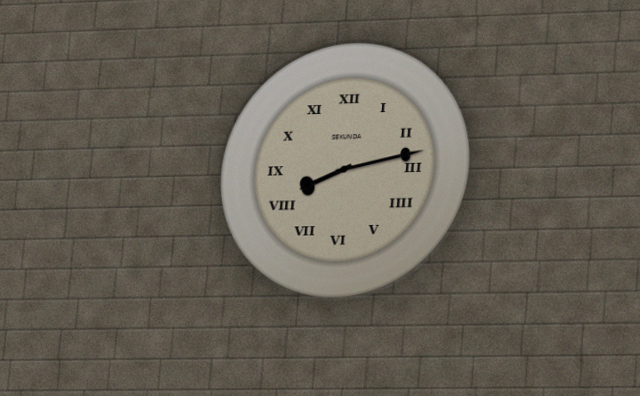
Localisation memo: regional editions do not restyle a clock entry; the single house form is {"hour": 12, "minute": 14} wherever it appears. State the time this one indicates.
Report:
{"hour": 8, "minute": 13}
